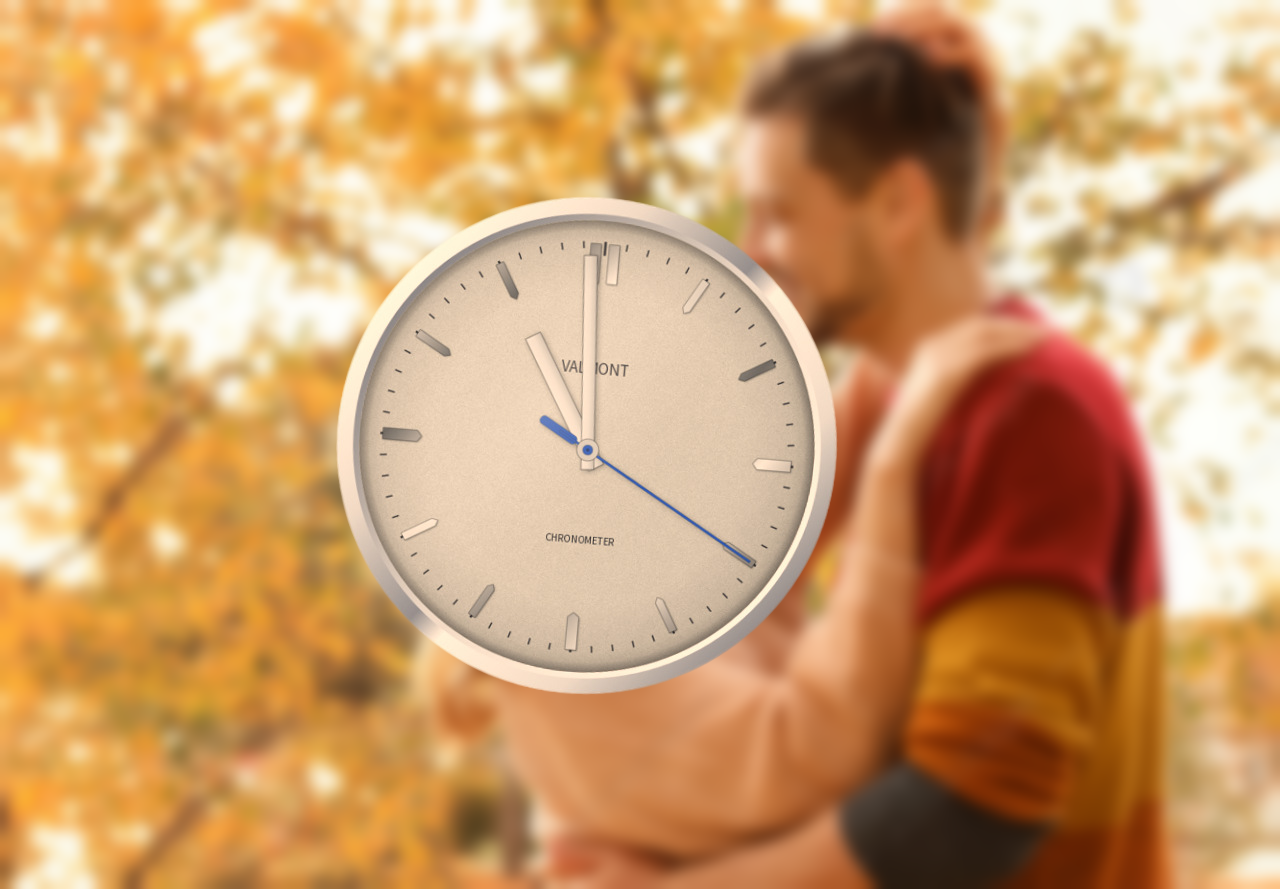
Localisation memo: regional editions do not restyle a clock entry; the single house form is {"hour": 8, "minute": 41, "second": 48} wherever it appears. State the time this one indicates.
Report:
{"hour": 10, "minute": 59, "second": 20}
